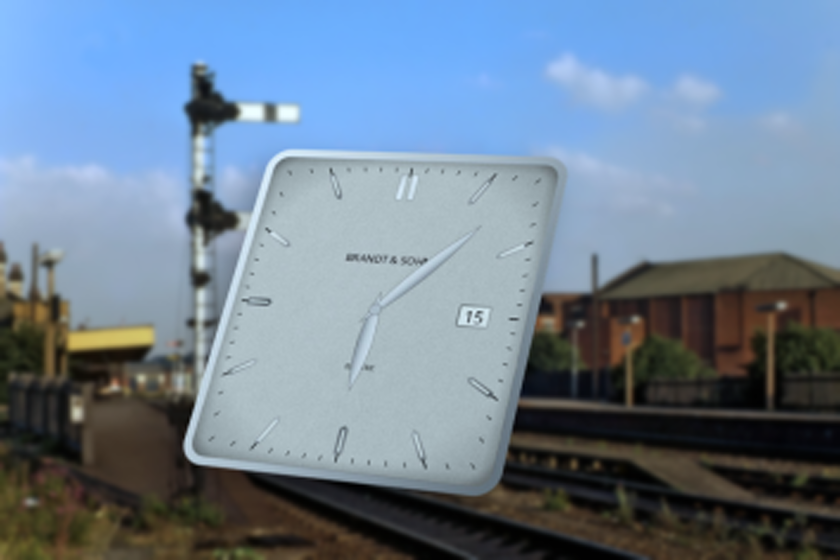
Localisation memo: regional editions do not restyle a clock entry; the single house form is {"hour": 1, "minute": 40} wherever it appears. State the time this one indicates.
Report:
{"hour": 6, "minute": 7}
